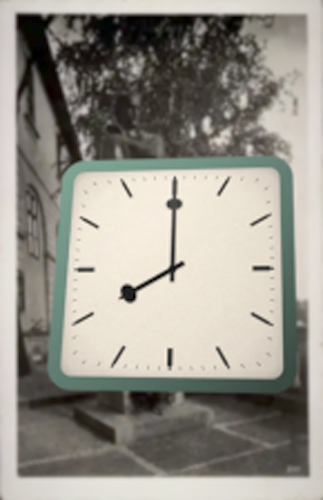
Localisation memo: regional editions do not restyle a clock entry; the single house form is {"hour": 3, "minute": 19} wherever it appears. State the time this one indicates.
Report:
{"hour": 8, "minute": 0}
